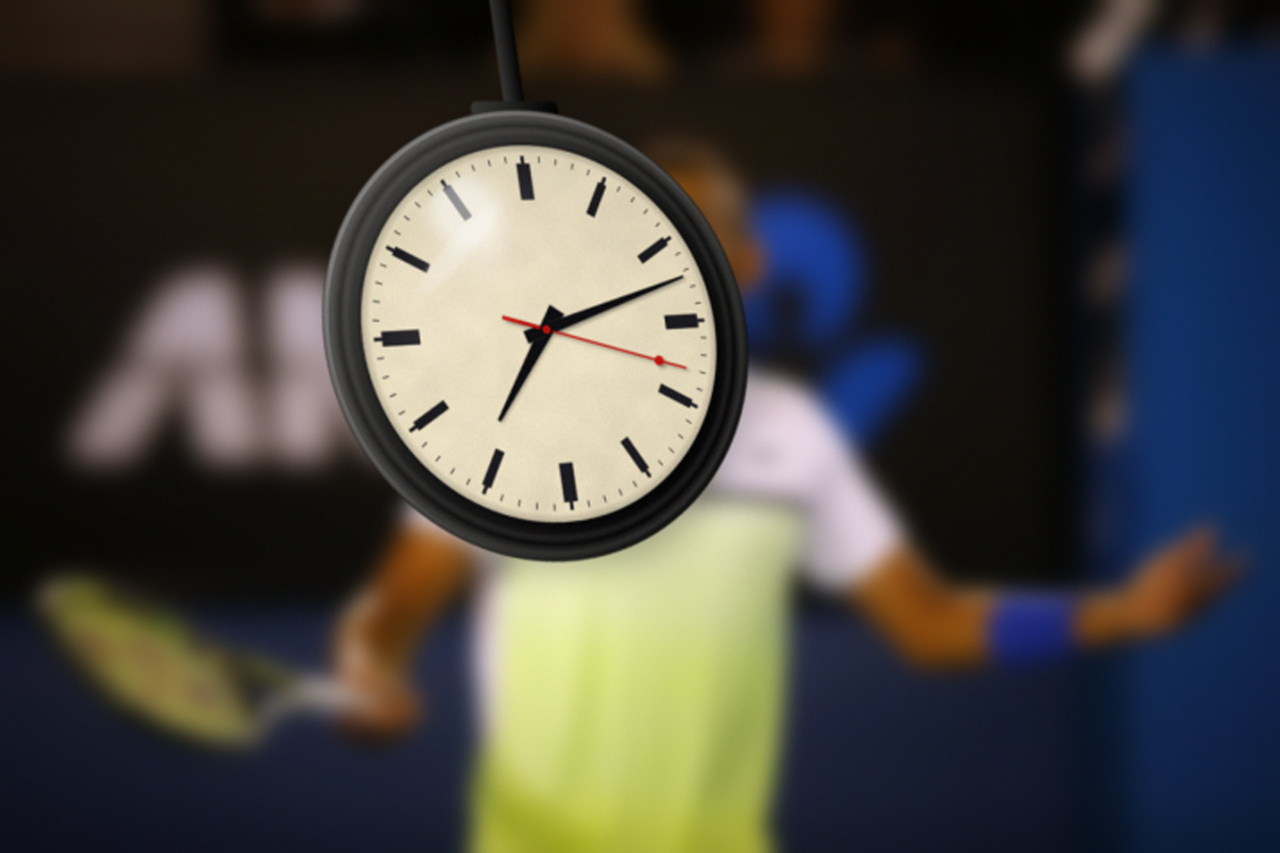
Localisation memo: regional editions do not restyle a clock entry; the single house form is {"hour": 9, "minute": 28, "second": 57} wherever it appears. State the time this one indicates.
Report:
{"hour": 7, "minute": 12, "second": 18}
